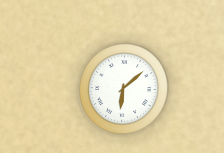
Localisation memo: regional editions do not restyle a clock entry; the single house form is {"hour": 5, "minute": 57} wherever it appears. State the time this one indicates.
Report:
{"hour": 6, "minute": 8}
